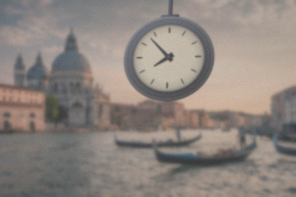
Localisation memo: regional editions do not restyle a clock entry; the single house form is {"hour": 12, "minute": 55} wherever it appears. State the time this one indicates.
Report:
{"hour": 7, "minute": 53}
